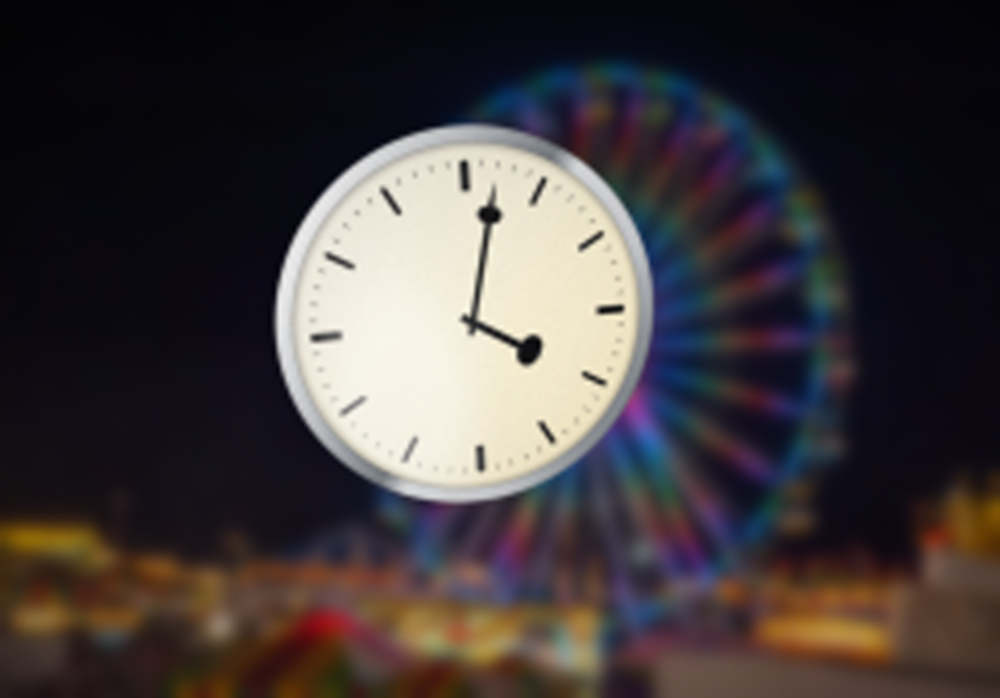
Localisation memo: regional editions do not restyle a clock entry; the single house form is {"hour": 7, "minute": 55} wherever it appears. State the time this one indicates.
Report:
{"hour": 4, "minute": 2}
